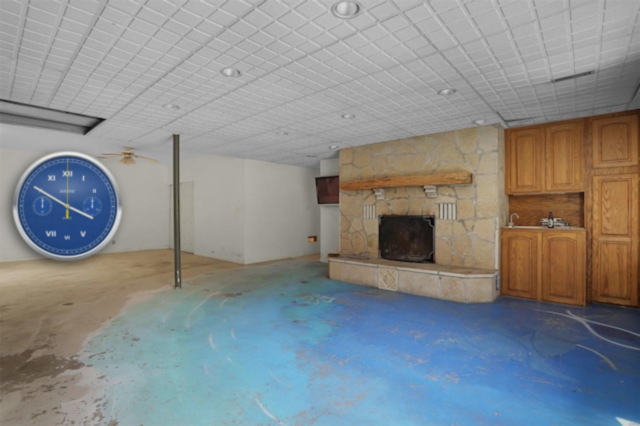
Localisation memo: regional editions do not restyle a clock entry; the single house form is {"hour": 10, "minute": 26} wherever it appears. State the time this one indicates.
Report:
{"hour": 3, "minute": 50}
